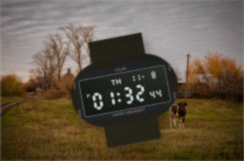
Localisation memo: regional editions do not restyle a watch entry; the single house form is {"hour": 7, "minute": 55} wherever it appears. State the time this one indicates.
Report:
{"hour": 1, "minute": 32}
